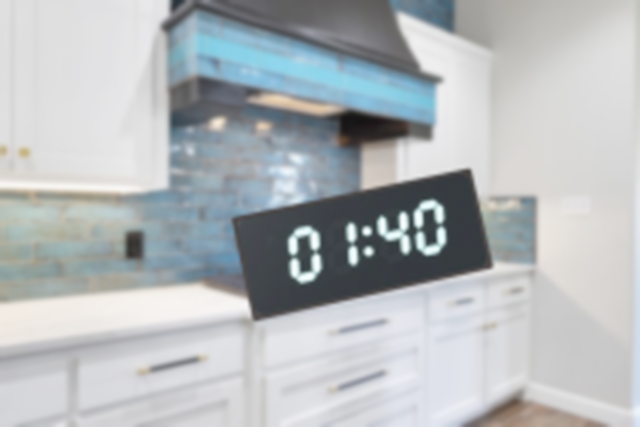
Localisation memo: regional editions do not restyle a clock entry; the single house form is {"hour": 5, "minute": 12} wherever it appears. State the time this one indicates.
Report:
{"hour": 1, "minute": 40}
